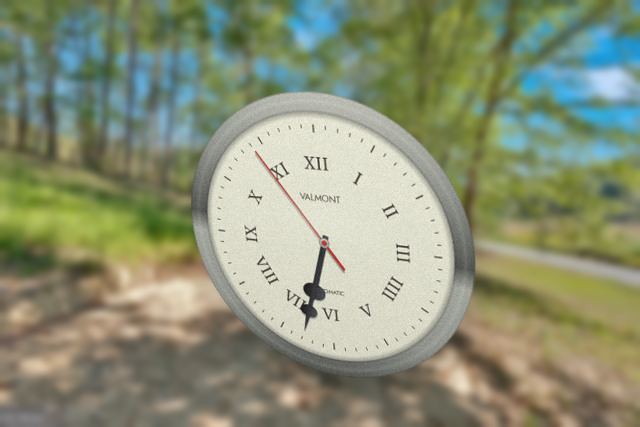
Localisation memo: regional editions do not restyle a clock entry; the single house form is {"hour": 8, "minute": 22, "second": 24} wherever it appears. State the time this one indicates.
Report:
{"hour": 6, "minute": 32, "second": 54}
